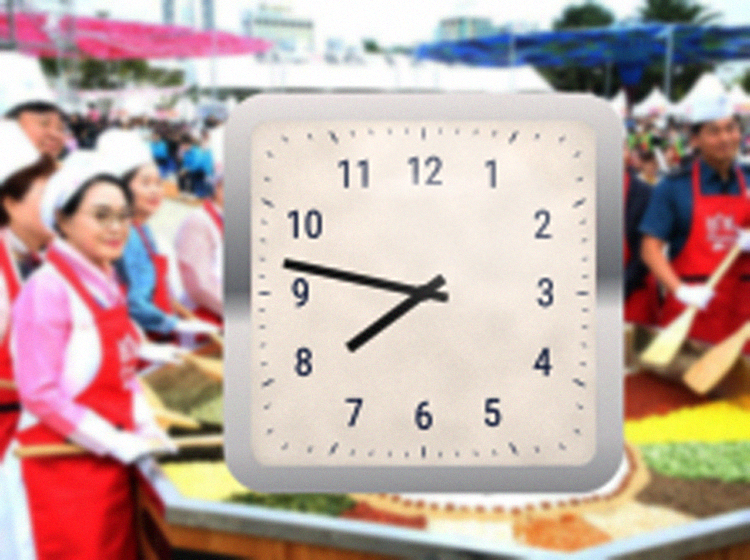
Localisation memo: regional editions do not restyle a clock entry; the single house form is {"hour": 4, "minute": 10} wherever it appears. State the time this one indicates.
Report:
{"hour": 7, "minute": 47}
